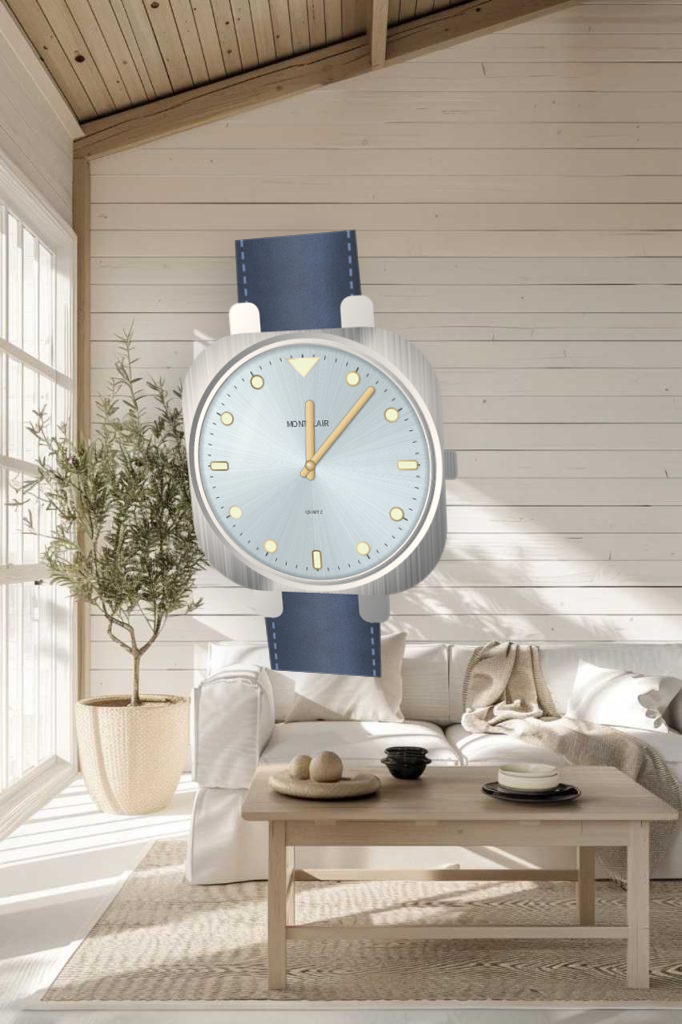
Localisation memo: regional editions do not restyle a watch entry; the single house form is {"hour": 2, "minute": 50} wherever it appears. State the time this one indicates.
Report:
{"hour": 12, "minute": 7}
